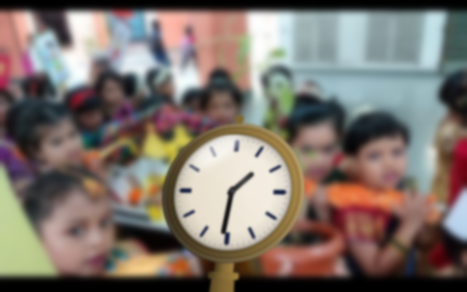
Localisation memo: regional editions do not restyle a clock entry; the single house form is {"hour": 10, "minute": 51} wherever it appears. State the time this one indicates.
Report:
{"hour": 1, "minute": 31}
